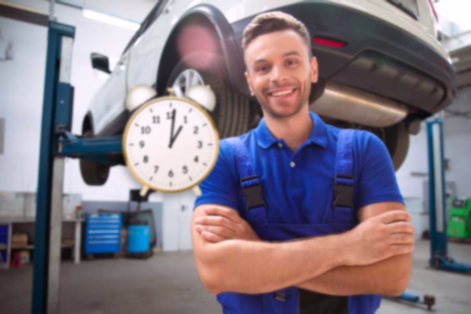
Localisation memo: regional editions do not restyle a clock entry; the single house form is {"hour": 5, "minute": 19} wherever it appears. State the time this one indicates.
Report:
{"hour": 1, "minute": 1}
